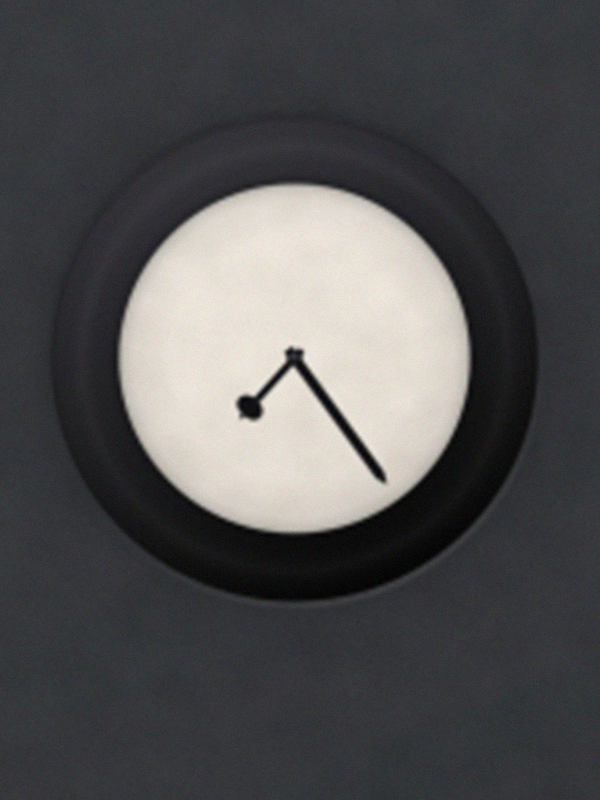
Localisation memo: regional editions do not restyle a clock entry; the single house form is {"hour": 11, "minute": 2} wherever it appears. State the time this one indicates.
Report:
{"hour": 7, "minute": 24}
